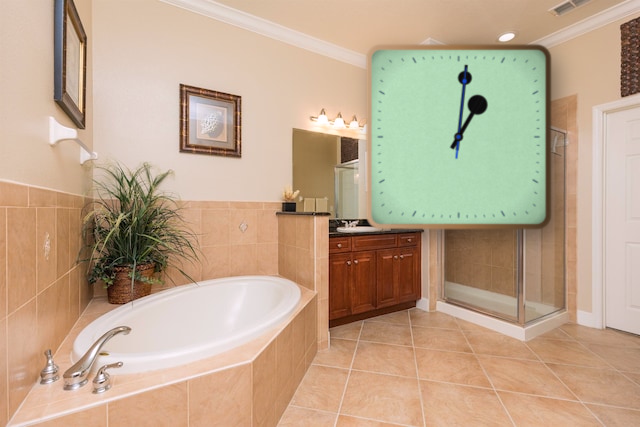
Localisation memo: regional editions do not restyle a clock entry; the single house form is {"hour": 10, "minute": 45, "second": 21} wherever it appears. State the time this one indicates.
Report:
{"hour": 1, "minute": 1, "second": 1}
